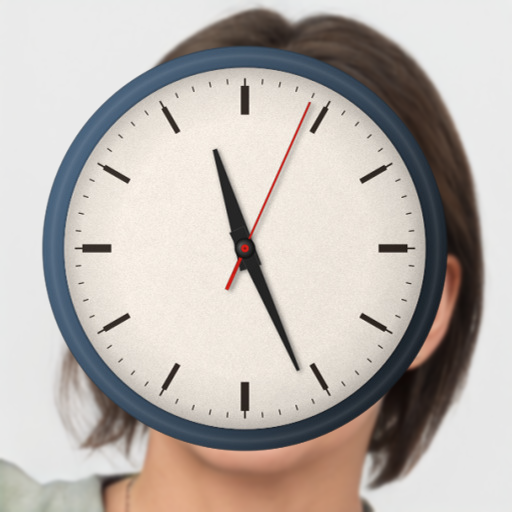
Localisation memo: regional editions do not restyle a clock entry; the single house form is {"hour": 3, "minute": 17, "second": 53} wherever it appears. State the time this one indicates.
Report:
{"hour": 11, "minute": 26, "second": 4}
